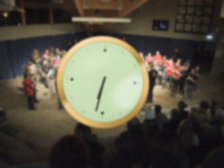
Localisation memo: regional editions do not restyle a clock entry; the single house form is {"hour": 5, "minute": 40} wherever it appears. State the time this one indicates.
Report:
{"hour": 6, "minute": 32}
